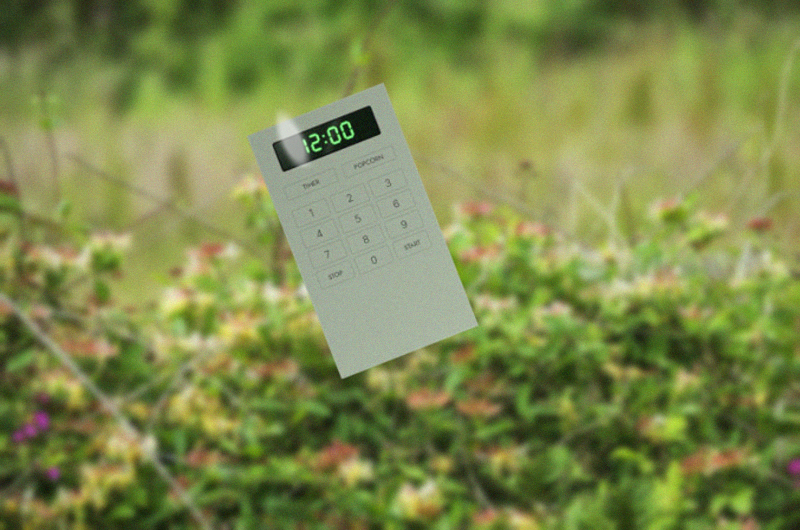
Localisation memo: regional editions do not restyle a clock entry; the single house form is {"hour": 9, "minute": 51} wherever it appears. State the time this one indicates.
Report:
{"hour": 12, "minute": 0}
